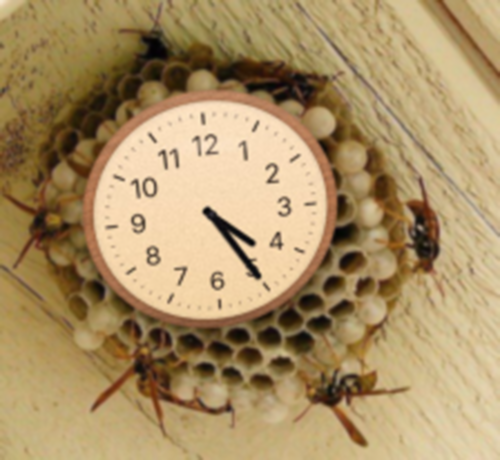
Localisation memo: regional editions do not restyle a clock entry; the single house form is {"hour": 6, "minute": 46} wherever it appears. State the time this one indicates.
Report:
{"hour": 4, "minute": 25}
